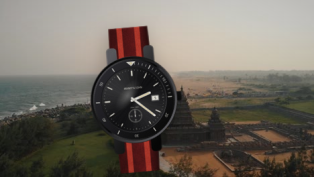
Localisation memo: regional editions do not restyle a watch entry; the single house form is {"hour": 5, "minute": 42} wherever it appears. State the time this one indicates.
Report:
{"hour": 2, "minute": 22}
